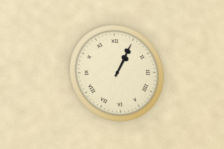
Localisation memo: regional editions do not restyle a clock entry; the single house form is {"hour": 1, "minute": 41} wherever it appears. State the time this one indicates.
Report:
{"hour": 1, "minute": 5}
